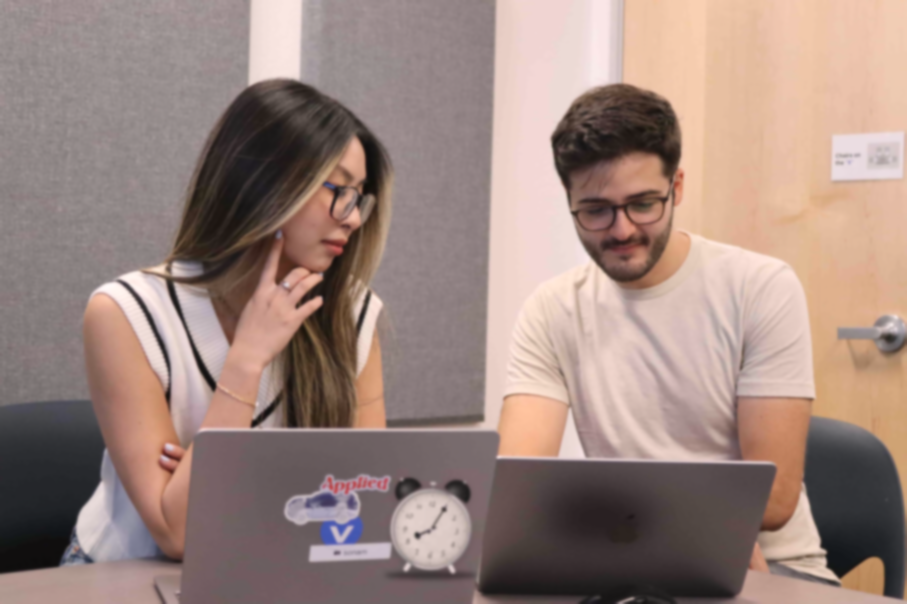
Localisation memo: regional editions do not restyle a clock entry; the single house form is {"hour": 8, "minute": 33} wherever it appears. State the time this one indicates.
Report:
{"hour": 8, "minute": 5}
